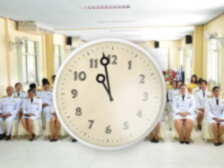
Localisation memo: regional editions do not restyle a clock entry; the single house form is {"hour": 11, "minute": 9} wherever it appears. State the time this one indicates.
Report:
{"hour": 10, "minute": 58}
